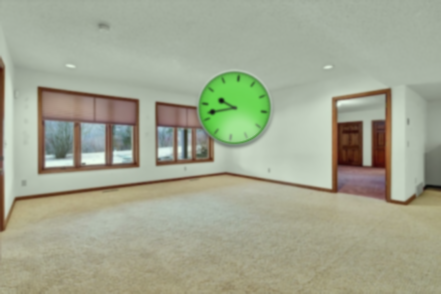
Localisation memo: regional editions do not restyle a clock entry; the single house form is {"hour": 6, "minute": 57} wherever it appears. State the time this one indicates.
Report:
{"hour": 9, "minute": 42}
